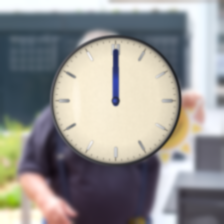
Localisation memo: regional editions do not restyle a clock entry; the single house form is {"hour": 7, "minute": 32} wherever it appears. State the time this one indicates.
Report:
{"hour": 12, "minute": 0}
